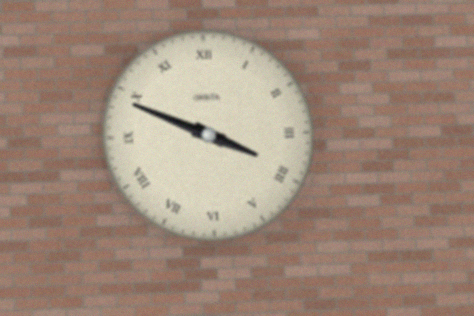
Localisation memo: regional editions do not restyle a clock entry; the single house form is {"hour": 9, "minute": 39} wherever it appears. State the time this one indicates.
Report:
{"hour": 3, "minute": 49}
